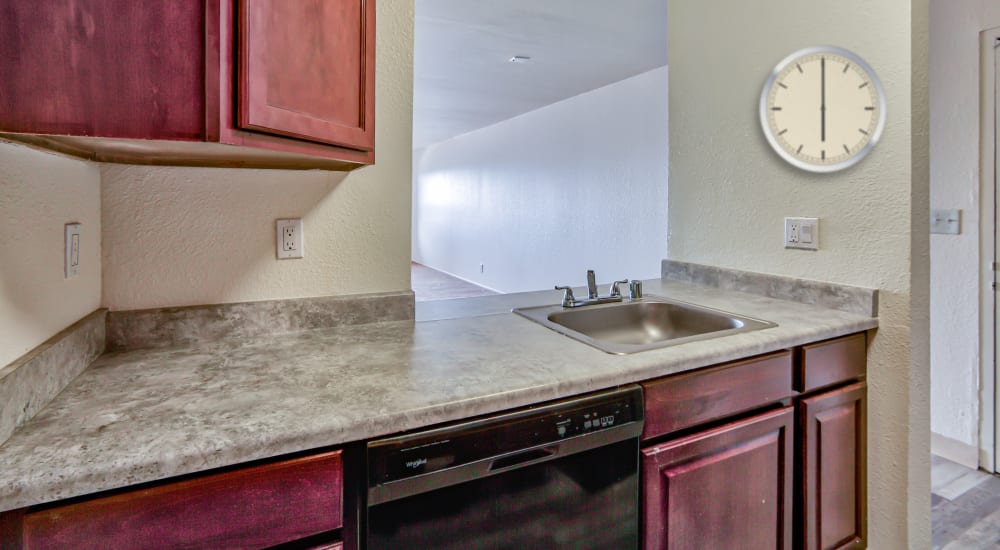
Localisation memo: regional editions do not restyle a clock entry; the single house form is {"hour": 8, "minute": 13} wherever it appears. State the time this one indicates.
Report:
{"hour": 6, "minute": 0}
